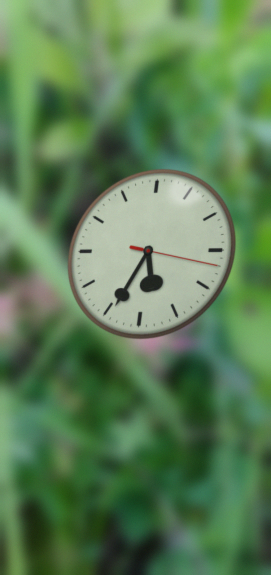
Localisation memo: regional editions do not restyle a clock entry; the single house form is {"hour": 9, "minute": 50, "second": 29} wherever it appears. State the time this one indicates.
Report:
{"hour": 5, "minute": 34, "second": 17}
